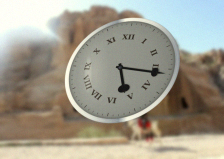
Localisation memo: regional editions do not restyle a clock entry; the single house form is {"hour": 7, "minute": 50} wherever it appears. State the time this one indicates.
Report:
{"hour": 5, "minute": 16}
